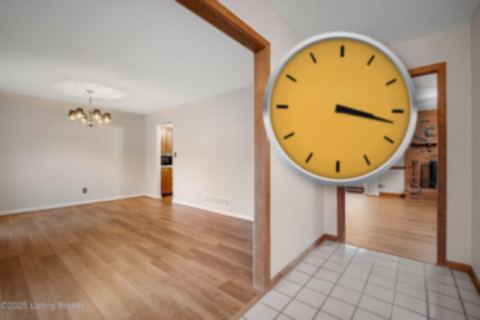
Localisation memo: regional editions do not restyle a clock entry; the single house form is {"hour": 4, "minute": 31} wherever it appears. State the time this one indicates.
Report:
{"hour": 3, "minute": 17}
